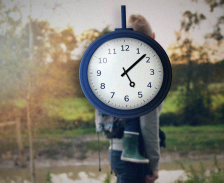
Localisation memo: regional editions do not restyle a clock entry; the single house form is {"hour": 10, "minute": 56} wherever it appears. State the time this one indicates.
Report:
{"hour": 5, "minute": 8}
